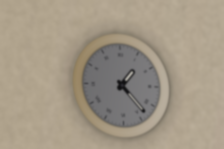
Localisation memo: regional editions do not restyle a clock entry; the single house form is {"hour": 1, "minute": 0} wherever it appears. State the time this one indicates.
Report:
{"hour": 1, "minute": 23}
